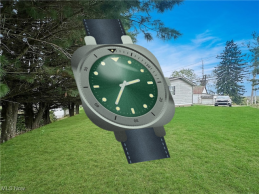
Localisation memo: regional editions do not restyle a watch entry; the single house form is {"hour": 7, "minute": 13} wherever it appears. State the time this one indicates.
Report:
{"hour": 2, "minute": 36}
